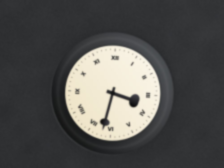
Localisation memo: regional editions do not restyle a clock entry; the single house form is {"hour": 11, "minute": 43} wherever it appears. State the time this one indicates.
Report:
{"hour": 3, "minute": 32}
